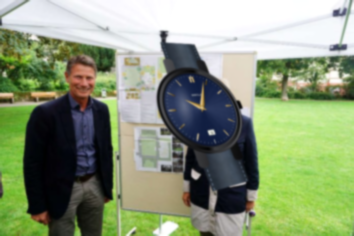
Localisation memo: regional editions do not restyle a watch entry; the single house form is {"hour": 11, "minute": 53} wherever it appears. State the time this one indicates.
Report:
{"hour": 10, "minute": 4}
